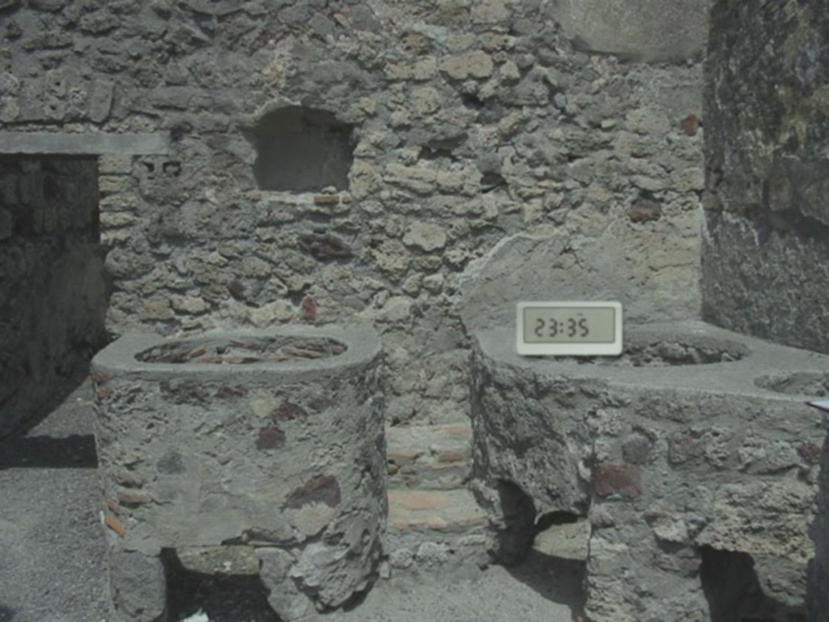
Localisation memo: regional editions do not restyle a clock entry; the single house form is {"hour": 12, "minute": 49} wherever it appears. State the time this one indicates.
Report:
{"hour": 23, "minute": 35}
